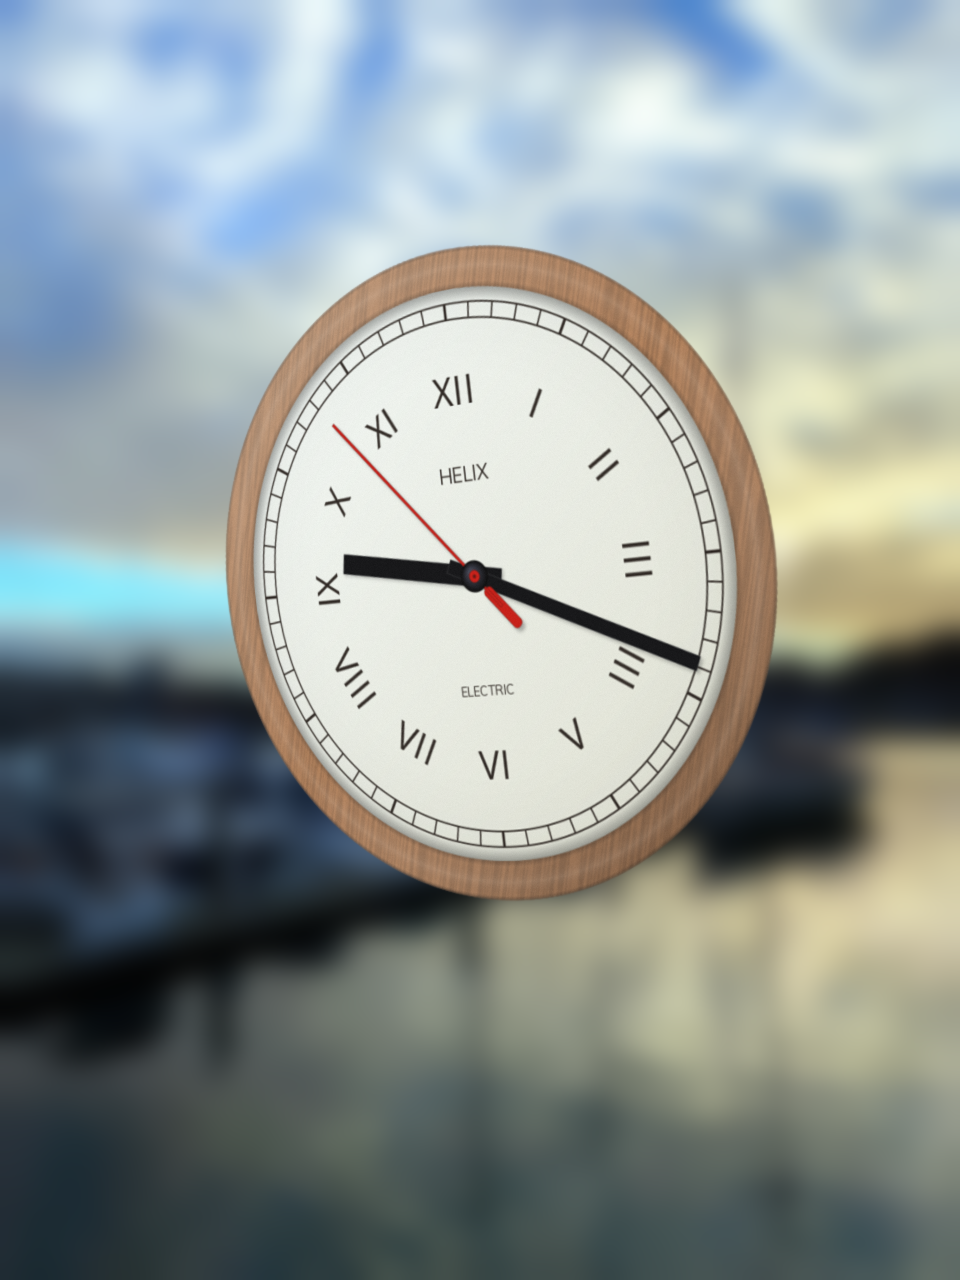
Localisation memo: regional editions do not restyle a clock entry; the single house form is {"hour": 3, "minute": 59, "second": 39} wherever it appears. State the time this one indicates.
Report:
{"hour": 9, "minute": 18, "second": 53}
